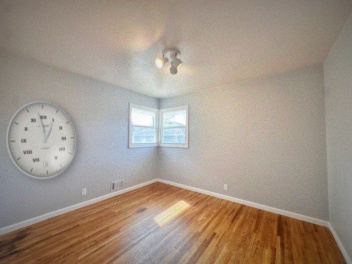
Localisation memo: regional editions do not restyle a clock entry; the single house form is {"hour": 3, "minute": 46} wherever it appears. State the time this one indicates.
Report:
{"hour": 12, "minute": 58}
